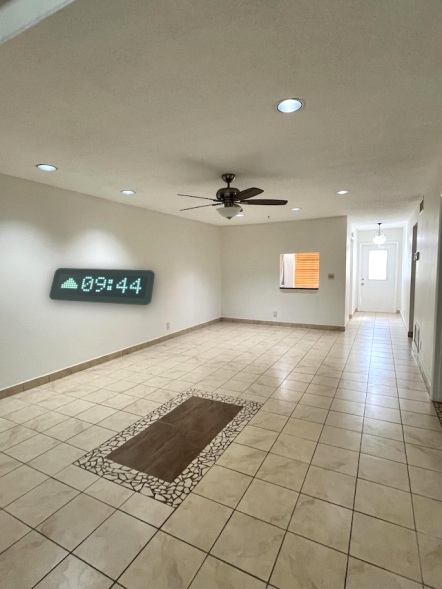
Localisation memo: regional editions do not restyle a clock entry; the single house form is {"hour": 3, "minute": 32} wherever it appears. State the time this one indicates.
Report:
{"hour": 9, "minute": 44}
